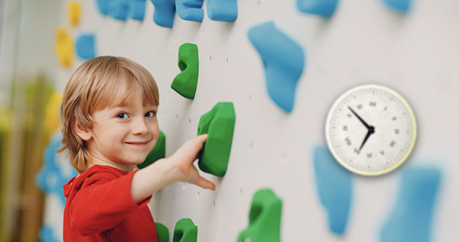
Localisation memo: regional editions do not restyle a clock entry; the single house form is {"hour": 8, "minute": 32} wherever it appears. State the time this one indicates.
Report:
{"hour": 6, "minute": 52}
